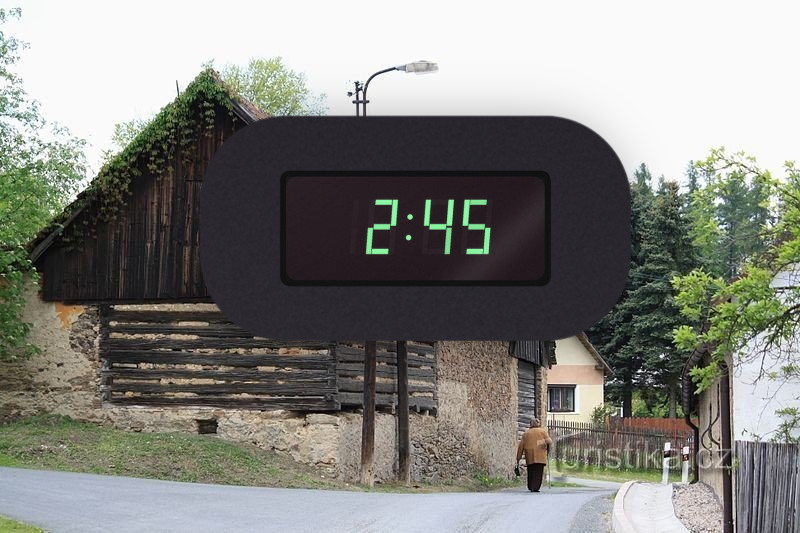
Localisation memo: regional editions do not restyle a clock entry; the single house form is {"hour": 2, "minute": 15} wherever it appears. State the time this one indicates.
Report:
{"hour": 2, "minute": 45}
